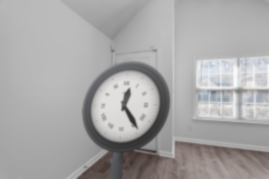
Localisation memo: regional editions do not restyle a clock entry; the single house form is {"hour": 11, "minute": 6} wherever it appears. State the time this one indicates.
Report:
{"hour": 12, "minute": 24}
